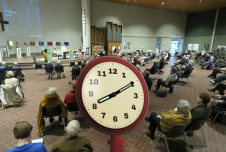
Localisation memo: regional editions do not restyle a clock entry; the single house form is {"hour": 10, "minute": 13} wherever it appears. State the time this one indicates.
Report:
{"hour": 8, "minute": 10}
